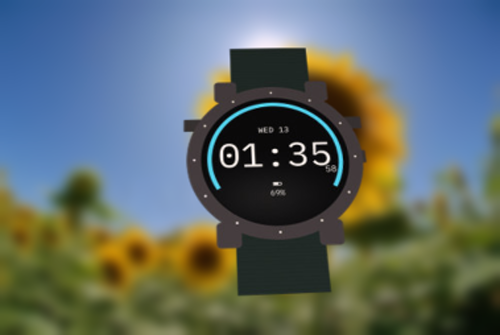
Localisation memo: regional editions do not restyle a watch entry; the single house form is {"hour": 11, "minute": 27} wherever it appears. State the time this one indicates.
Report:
{"hour": 1, "minute": 35}
